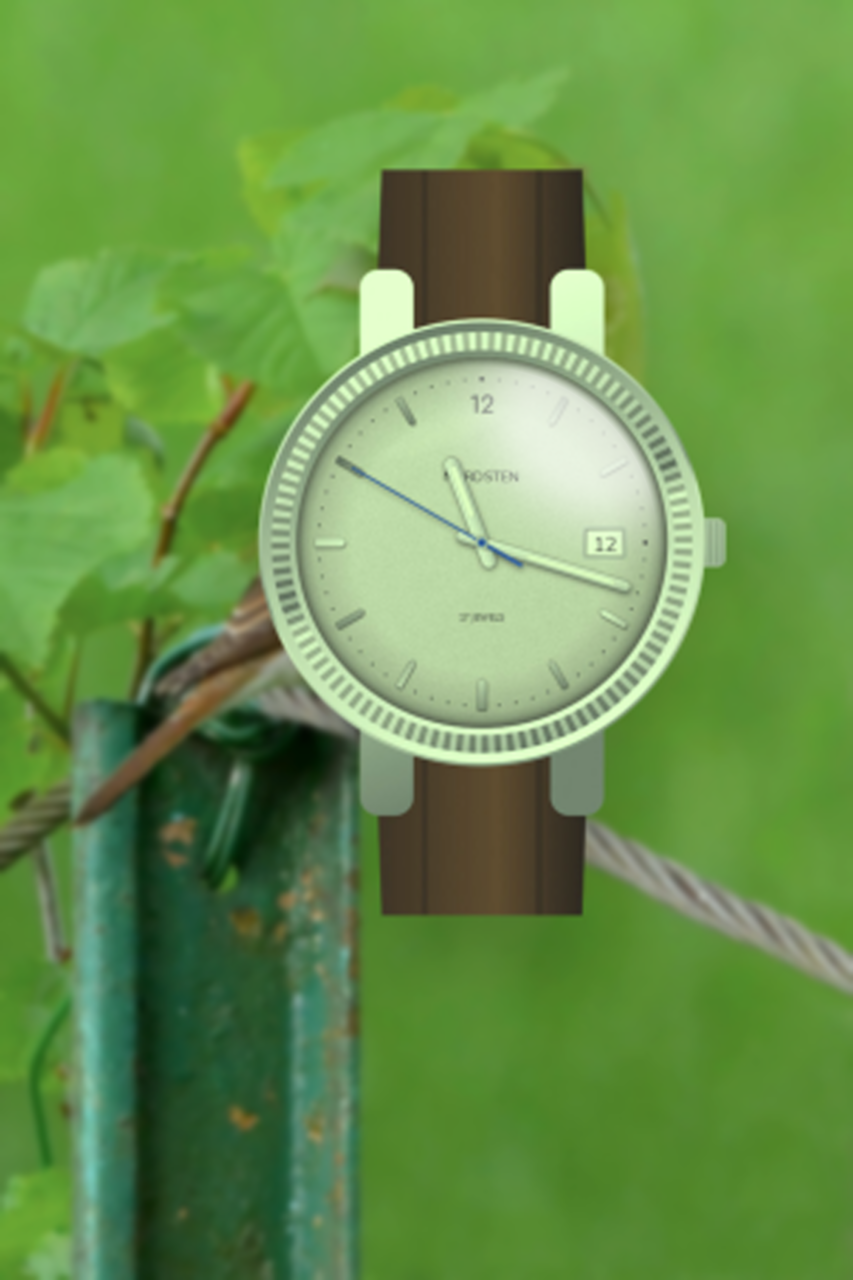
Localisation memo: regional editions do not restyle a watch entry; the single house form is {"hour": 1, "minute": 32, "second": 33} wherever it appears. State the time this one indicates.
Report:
{"hour": 11, "minute": 17, "second": 50}
